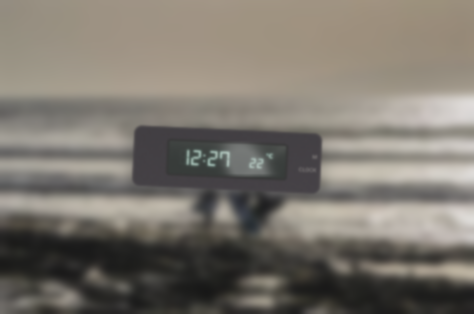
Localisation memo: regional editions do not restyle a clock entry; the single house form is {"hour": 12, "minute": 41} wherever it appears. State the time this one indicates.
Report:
{"hour": 12, "minute": 27}
